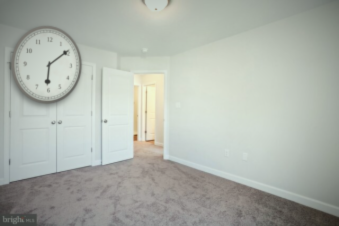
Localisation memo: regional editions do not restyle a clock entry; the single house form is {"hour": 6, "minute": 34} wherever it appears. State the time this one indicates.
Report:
{"hour": 6, "minute": 9}
